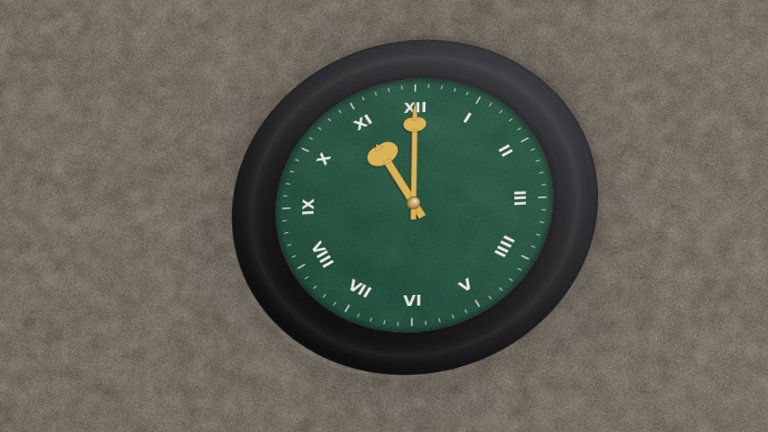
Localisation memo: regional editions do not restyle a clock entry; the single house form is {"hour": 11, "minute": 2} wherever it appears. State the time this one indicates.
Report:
{"hour": 11, "minute": 0}
